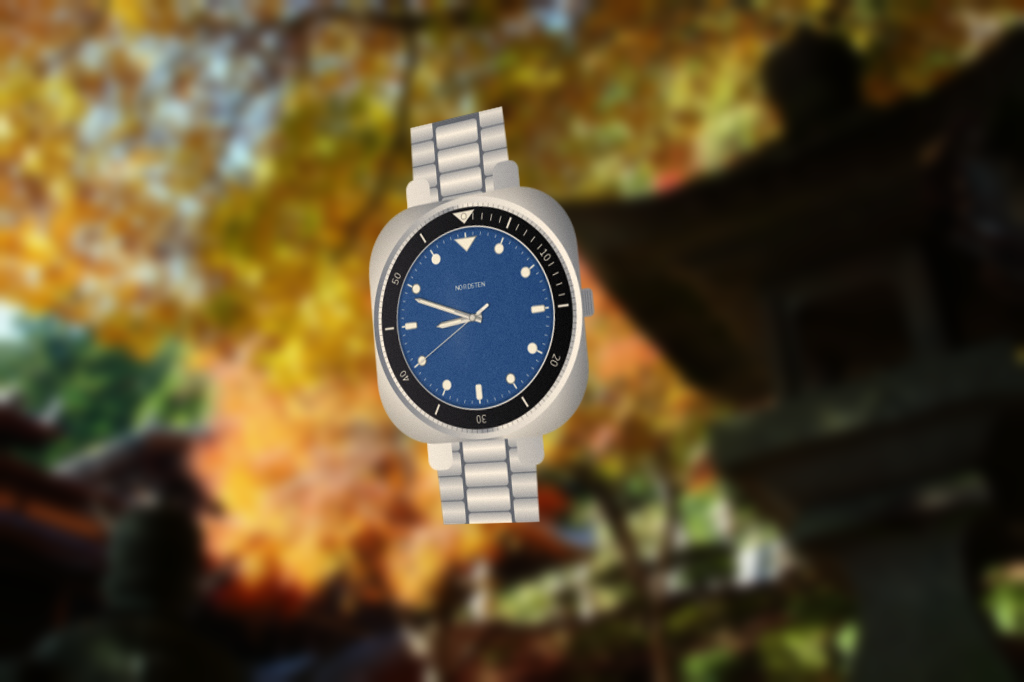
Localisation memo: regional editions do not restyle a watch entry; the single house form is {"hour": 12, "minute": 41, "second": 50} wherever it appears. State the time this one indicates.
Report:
{"hour": 8, "minute": 48, "second": 40}
